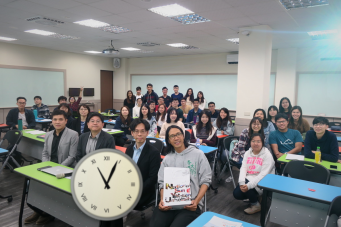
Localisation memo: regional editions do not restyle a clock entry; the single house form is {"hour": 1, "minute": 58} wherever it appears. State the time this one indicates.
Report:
{"hour": 11, "minute": 4}
